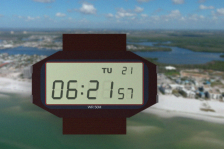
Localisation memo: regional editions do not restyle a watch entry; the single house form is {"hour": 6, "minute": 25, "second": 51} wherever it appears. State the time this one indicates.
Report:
{"hour": 6, "minute": 21, "second": 57}
